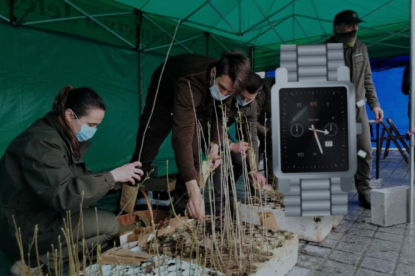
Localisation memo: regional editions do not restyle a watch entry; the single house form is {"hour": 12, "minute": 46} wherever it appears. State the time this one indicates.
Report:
{"hour": 3, "minute": 27}
